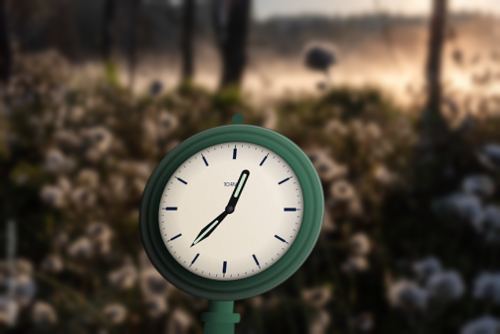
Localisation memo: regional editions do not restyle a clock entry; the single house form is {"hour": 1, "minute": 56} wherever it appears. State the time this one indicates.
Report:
{"hour": 12, "minute": 37}
